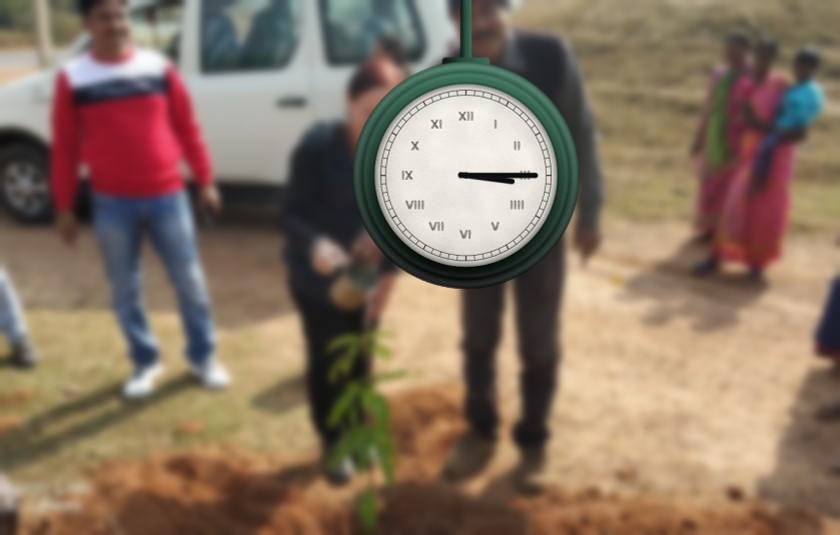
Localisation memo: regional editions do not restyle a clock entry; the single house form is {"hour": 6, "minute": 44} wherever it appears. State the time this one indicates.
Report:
{"hour": 3, "minute": 15}
